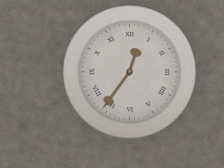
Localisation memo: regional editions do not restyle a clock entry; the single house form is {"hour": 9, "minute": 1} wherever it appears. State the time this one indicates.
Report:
{"hour": 12, "minute": 36}
